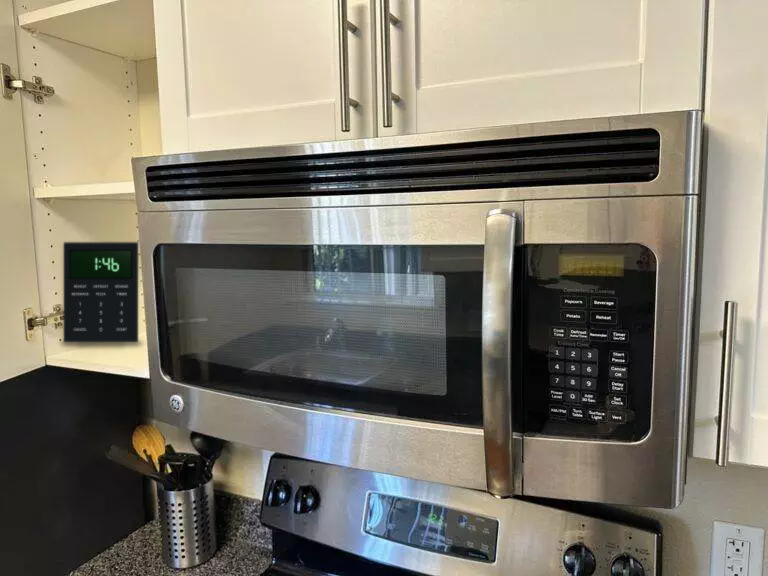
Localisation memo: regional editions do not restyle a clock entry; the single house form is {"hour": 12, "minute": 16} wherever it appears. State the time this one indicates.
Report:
{"hour": 1, "minute": 46}
